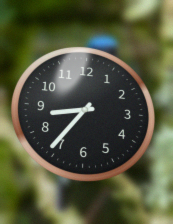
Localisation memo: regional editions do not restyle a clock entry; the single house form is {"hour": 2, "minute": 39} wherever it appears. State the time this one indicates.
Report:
{"hour": 8, "minute": 36}
